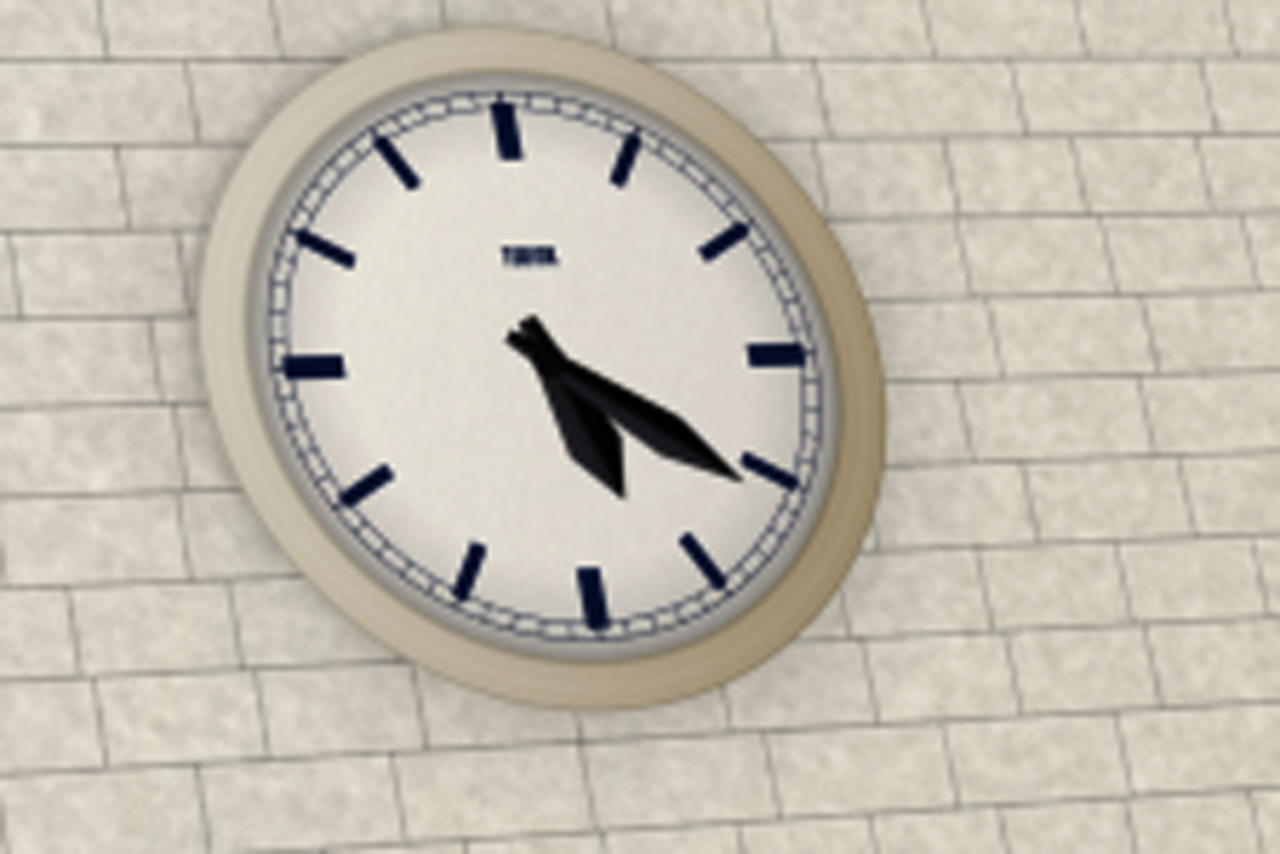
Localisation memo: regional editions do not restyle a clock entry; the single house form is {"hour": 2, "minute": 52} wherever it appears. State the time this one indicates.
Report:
{"hour": 5, "minute": 21}
